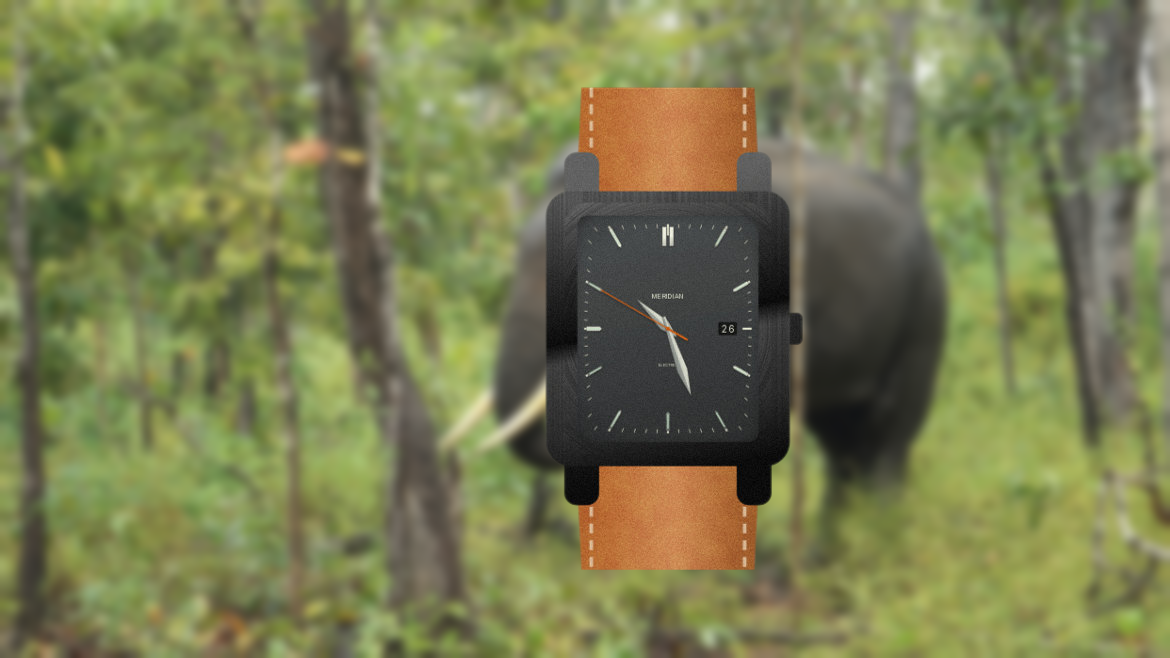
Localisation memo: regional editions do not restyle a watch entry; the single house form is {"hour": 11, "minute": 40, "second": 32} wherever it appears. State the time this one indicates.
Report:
{"hour": 10, "minute": 26, "second": 50}
